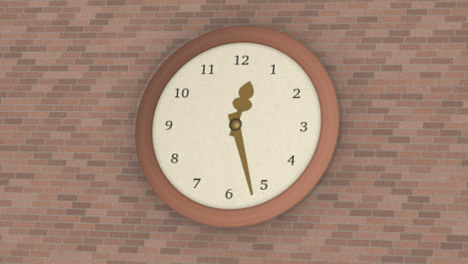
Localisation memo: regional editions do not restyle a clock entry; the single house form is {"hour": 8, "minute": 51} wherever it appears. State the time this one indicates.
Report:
{"hour": 12, "minute": 27}
